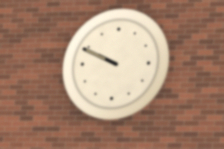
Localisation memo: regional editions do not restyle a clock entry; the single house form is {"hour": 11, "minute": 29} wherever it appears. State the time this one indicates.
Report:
{"hour": 9, "minute": 49}
